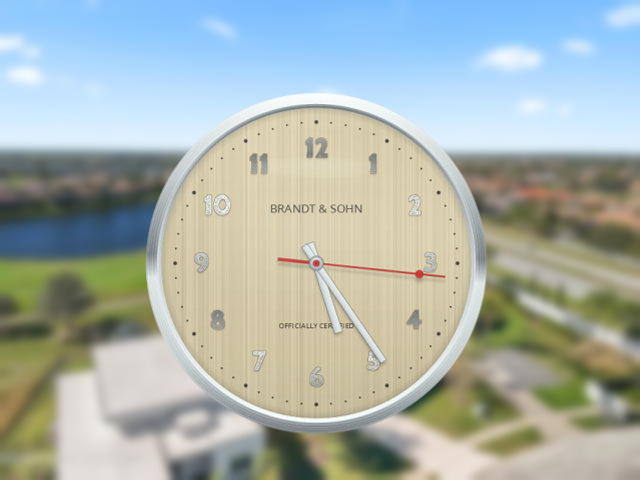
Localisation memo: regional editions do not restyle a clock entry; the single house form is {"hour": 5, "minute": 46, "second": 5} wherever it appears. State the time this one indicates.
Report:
{"hour": 5, "minute": 24, "second": 16}
